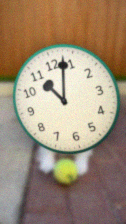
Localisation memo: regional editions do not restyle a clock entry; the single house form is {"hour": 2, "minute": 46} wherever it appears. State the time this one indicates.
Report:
{"hour": 11, "minute": 3}
